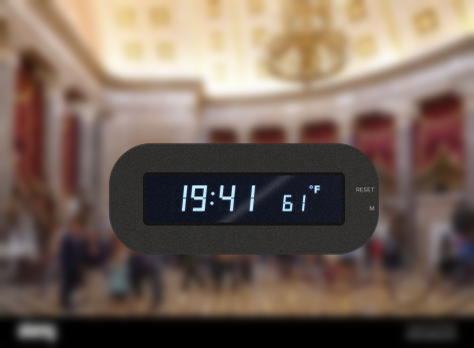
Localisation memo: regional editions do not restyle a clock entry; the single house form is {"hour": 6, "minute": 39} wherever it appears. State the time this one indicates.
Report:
{"hour": 19, "minute": 41}
